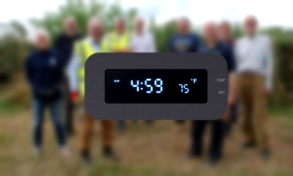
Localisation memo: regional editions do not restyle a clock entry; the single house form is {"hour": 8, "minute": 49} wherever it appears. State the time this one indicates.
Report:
{"hour": 4, "minute": 59}
